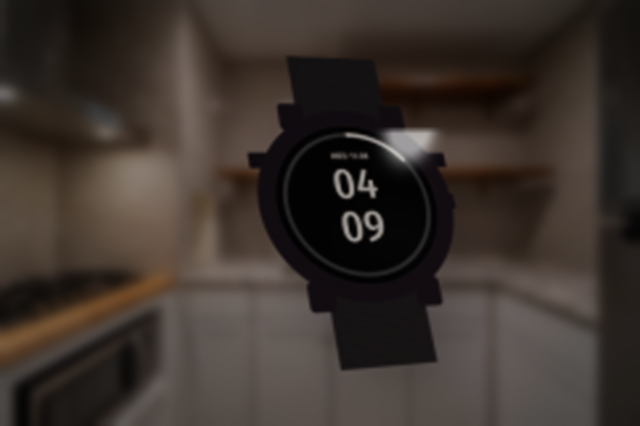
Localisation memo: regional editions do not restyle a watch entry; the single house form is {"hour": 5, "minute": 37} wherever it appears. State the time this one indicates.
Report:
{"hour": 4, "minute": 9}
